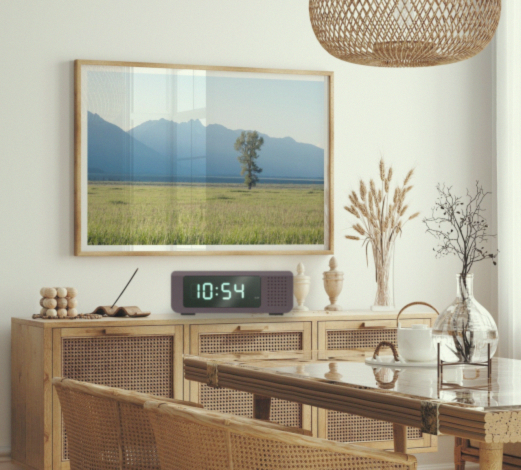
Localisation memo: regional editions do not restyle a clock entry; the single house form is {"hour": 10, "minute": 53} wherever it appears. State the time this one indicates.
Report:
{"hour": 10, "minute": 54}
